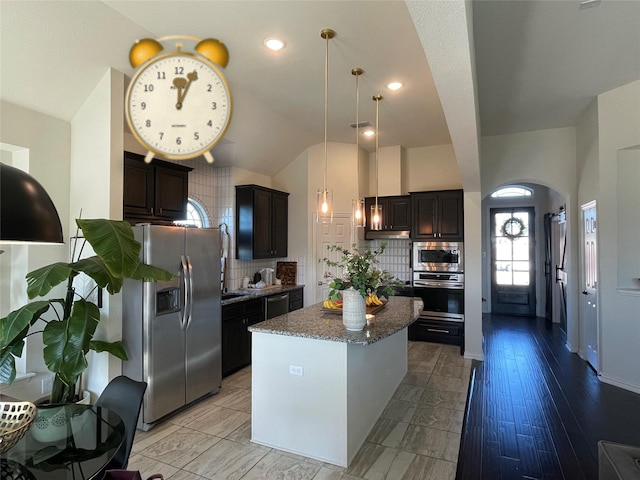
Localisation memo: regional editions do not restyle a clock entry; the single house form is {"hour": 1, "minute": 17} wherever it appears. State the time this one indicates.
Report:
{"hour": 12, "minute": 4}
